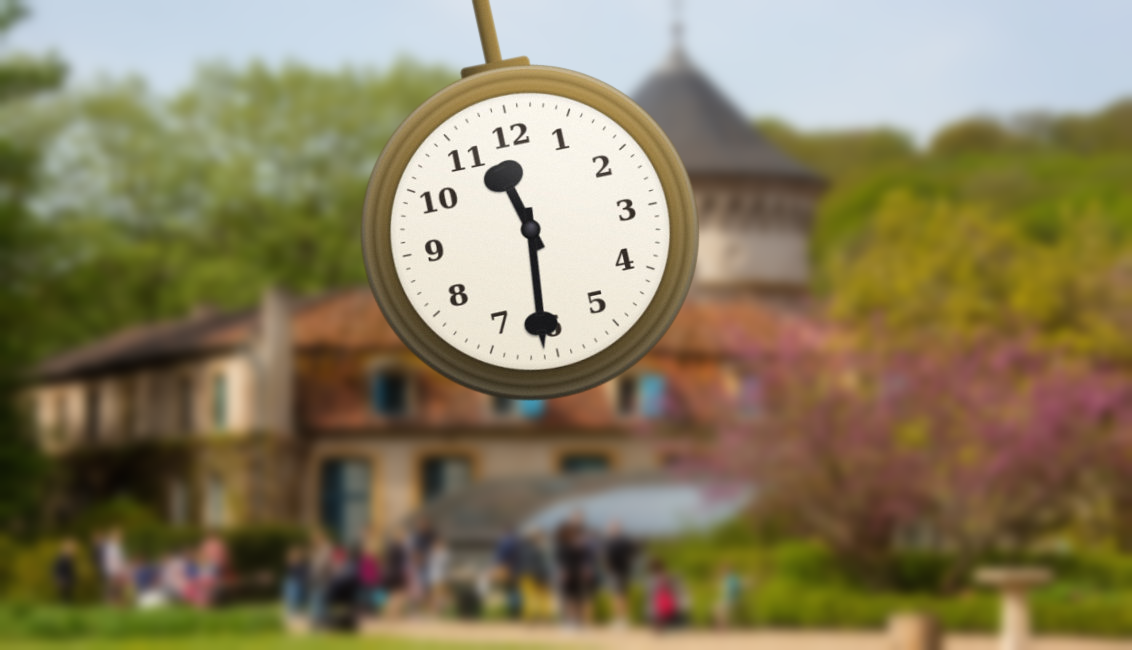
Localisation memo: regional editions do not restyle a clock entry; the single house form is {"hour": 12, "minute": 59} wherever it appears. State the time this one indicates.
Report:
{"hour": 11, "minute": 31}
